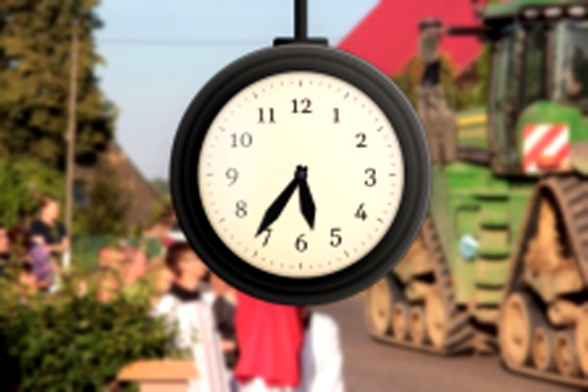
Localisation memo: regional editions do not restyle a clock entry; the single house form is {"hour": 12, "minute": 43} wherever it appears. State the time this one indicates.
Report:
{"hour": 5, "minute": 36}
